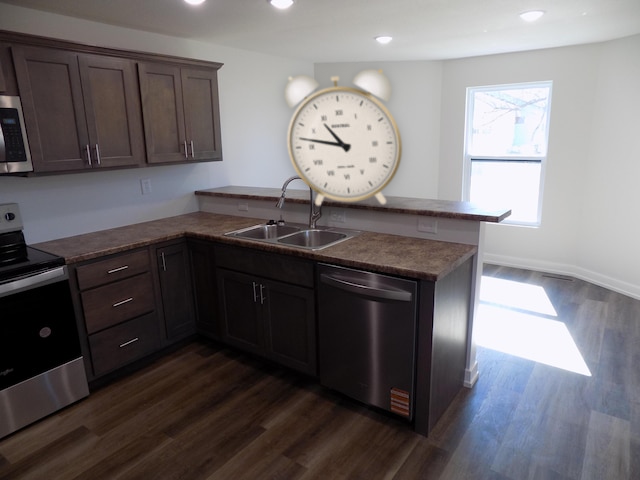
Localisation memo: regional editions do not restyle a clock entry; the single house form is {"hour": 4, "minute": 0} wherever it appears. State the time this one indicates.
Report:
{"hour": 10, "minute": 47}
